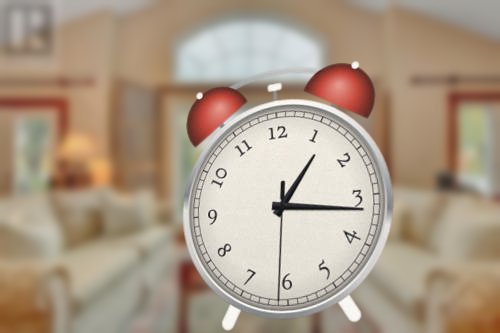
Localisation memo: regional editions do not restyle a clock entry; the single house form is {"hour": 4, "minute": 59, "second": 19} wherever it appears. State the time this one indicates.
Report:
{"hour": 1, "minute": 16, "second": 31}
